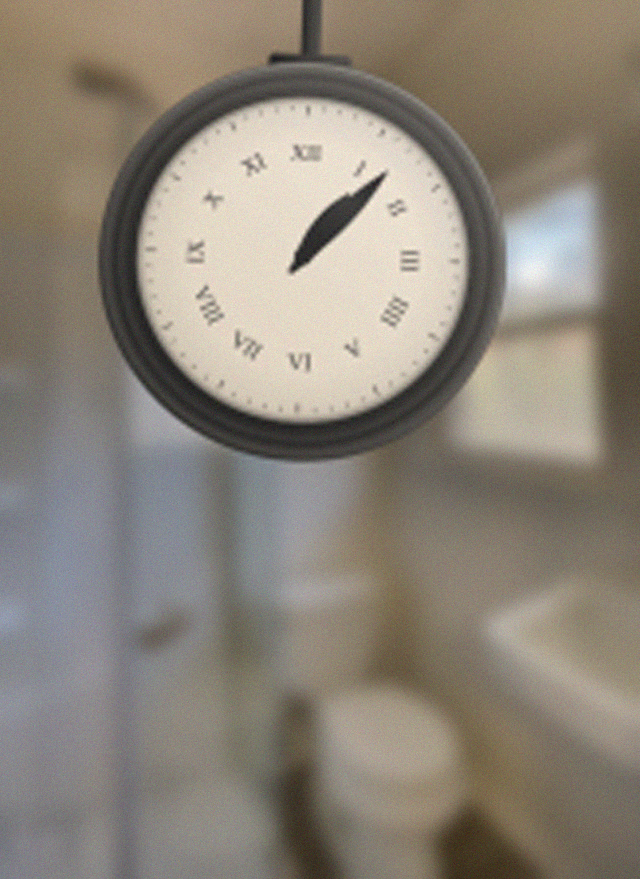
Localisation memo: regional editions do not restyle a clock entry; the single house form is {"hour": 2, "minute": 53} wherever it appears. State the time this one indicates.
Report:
{"hour": 1, "minute": 7}
